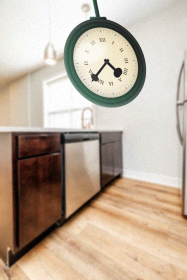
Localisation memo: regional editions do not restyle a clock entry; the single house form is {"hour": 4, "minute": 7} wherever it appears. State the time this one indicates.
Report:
{"hour": 4, "minute": 38}
